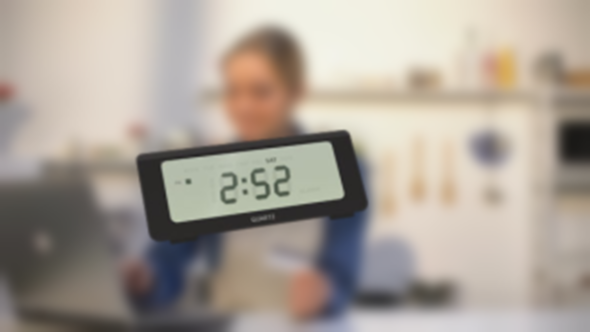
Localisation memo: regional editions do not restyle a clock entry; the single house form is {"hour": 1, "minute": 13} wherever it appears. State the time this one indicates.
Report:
{"hour": 2, "minute": 52}
